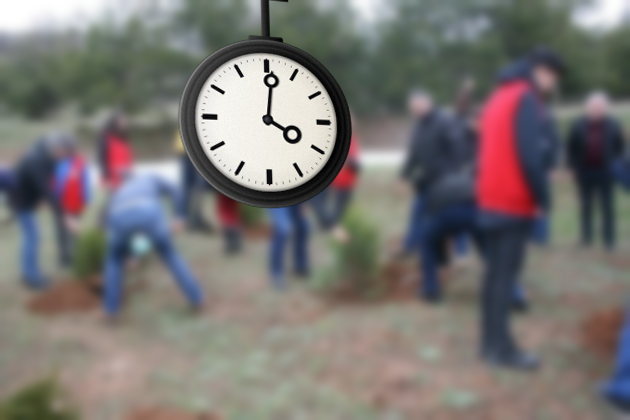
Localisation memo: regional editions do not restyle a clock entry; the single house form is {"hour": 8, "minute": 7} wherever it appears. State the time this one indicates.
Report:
{"hour": 4, "minute": 1}
